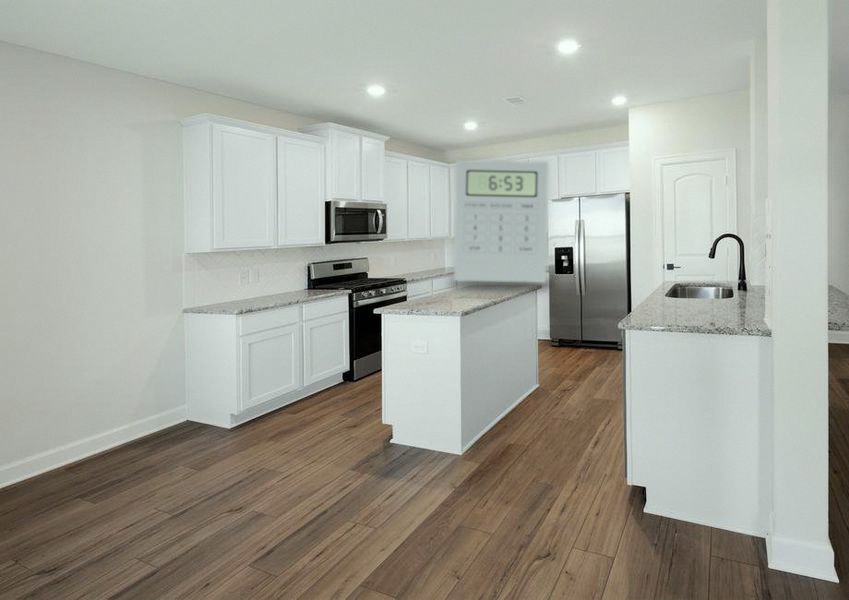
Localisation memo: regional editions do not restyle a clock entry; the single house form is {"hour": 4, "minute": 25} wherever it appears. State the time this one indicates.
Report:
{"hour": 6, "minute": 53}
